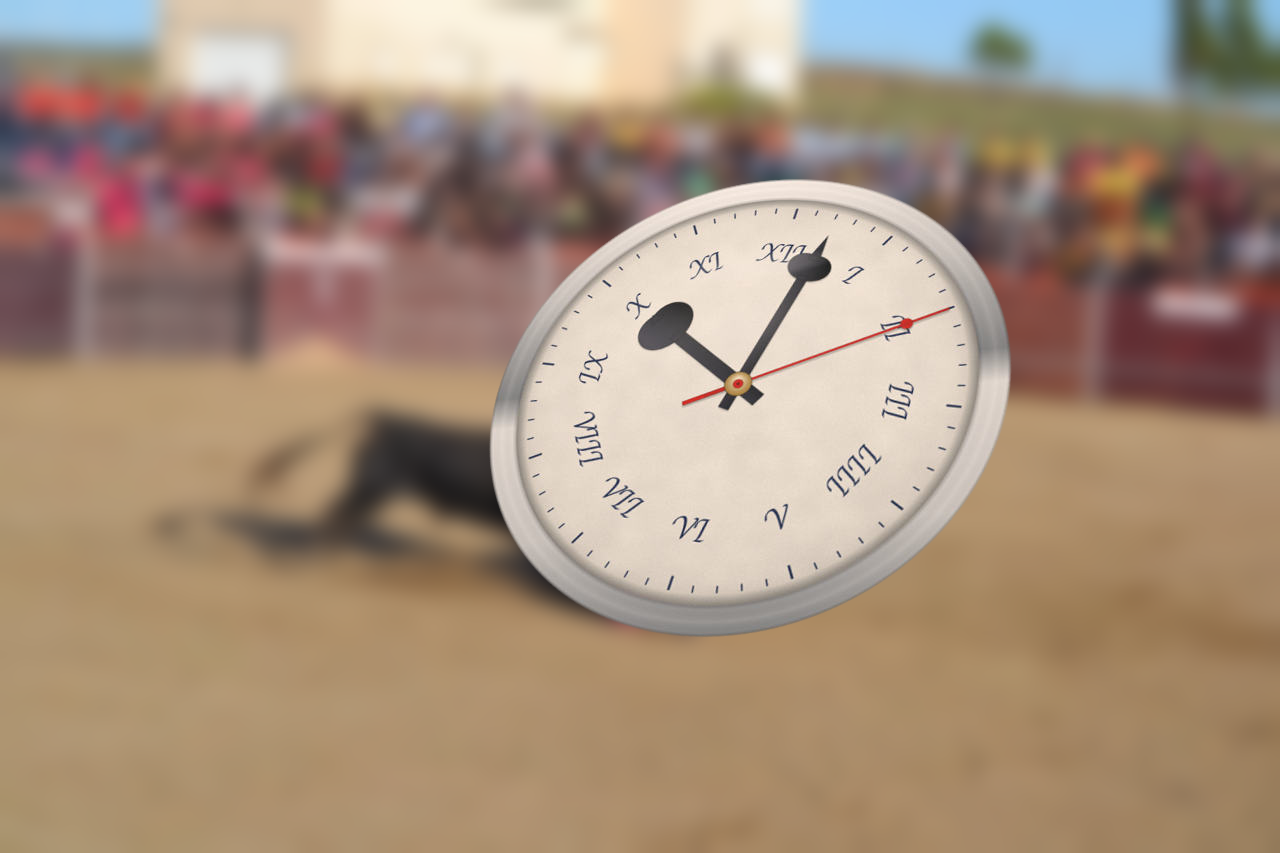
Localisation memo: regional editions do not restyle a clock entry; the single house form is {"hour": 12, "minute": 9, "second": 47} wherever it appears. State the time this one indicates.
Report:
{"hour": 10, "minute": 2, "second": 10}
